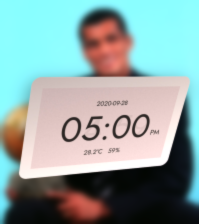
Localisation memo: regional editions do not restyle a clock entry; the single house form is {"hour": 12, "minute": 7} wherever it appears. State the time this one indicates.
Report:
{"hour": 5, "minute": 0}
